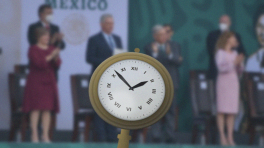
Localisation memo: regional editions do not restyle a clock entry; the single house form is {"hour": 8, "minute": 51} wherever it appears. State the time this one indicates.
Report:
{"hour": 1, "minute": 52}
